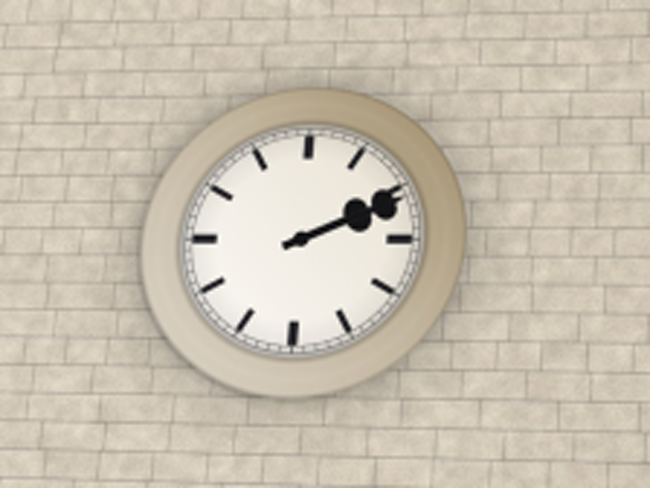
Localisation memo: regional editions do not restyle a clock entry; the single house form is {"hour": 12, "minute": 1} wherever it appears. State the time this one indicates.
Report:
{"hour": 2, "minute": 11}
